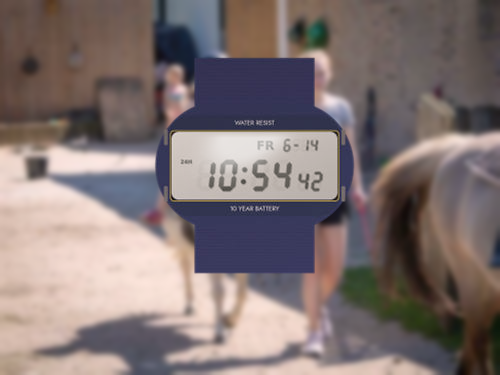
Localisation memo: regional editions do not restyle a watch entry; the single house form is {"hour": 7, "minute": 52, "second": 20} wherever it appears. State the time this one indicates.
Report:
{"hour": 10, "minute": 54, "second": 42}
